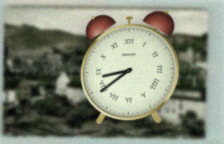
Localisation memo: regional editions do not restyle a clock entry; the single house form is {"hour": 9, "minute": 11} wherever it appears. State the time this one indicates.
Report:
{"hour": 8, "minute": 39}
